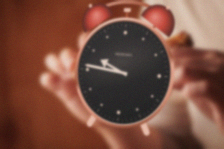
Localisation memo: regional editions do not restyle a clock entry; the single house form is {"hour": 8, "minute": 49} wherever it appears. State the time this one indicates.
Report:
{"hour": 9, "minute": 46}
